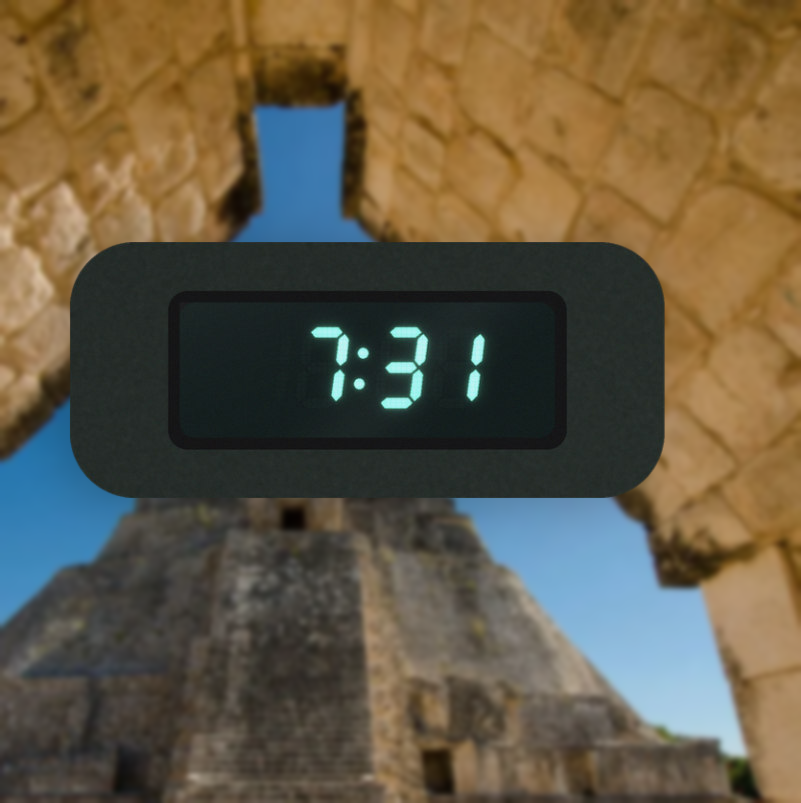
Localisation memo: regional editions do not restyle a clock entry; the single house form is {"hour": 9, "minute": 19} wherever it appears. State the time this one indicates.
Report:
{"hour": 7, "minute": 31}
